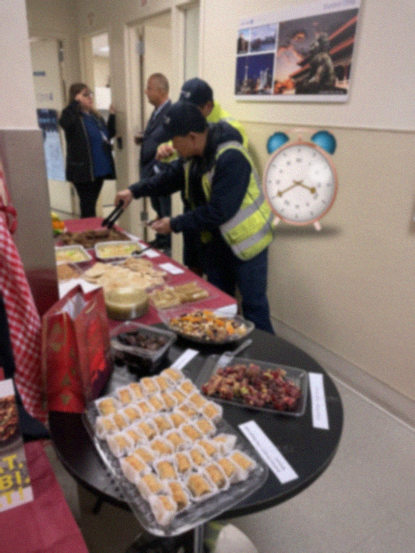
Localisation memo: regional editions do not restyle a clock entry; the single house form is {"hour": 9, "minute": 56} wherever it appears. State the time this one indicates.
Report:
{"hour": 3, "minute": 40}
